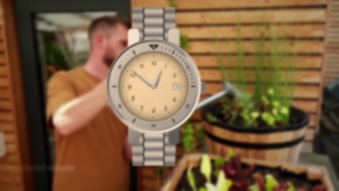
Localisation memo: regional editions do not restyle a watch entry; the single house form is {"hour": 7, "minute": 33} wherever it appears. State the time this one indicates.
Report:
{"hour": 12, "minute": 51}
